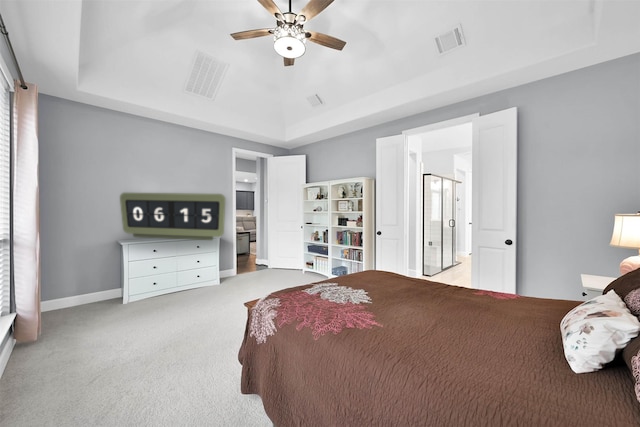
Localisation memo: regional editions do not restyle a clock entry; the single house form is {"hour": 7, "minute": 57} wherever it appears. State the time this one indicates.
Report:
{"hour": 6, "minute": 15}
